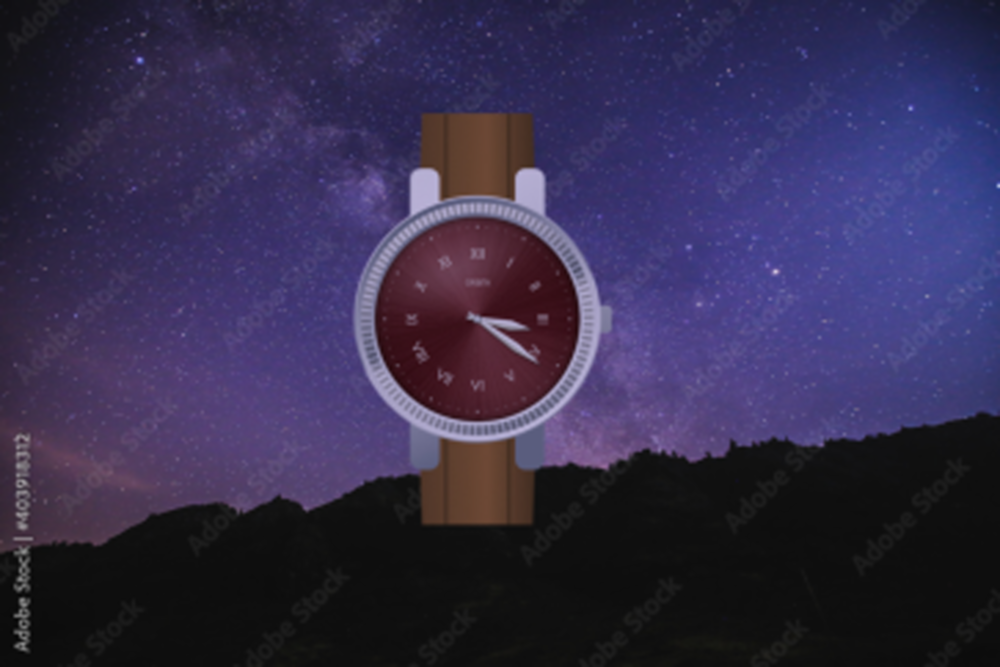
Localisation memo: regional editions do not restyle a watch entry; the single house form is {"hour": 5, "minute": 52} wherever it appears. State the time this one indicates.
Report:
{"hour": 3, "minute": 21}
